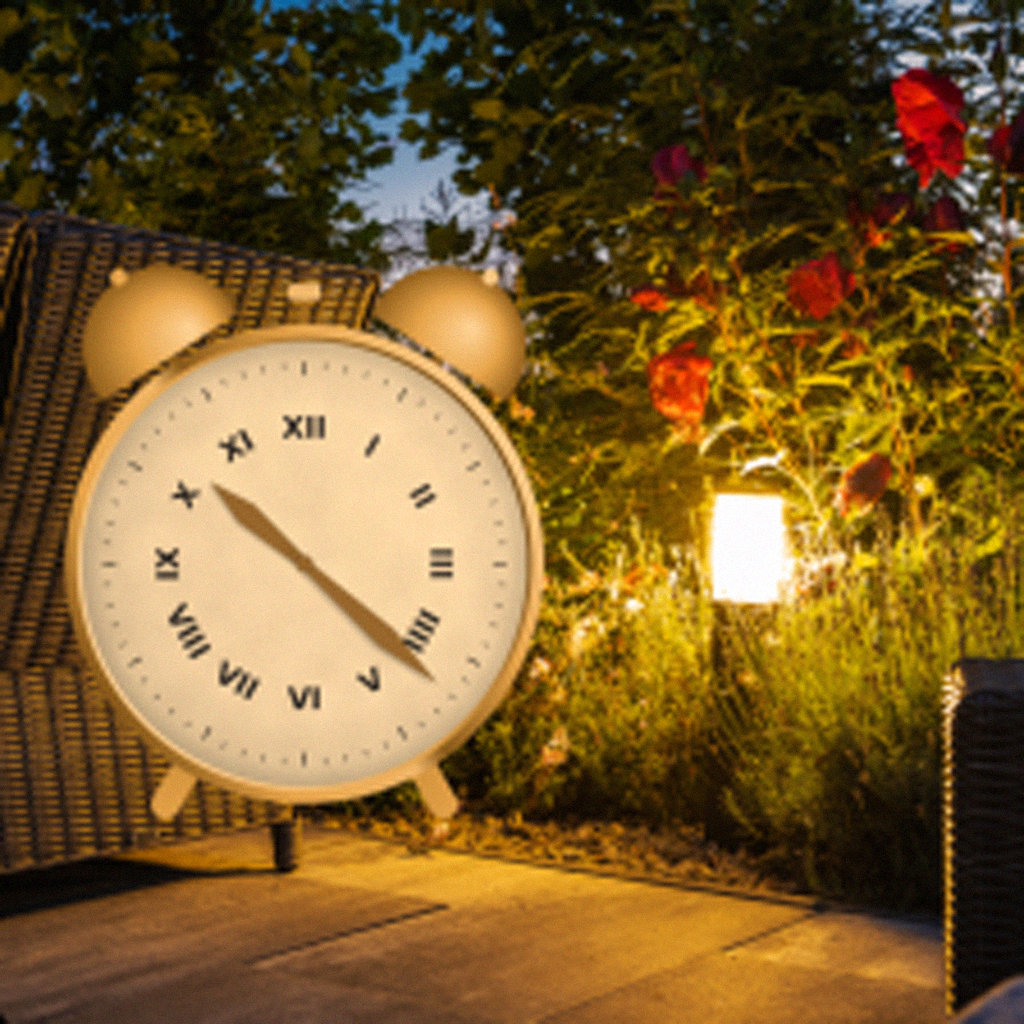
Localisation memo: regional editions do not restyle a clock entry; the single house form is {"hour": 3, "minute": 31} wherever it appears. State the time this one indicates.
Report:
{"hour": 10, "minute": 22}
